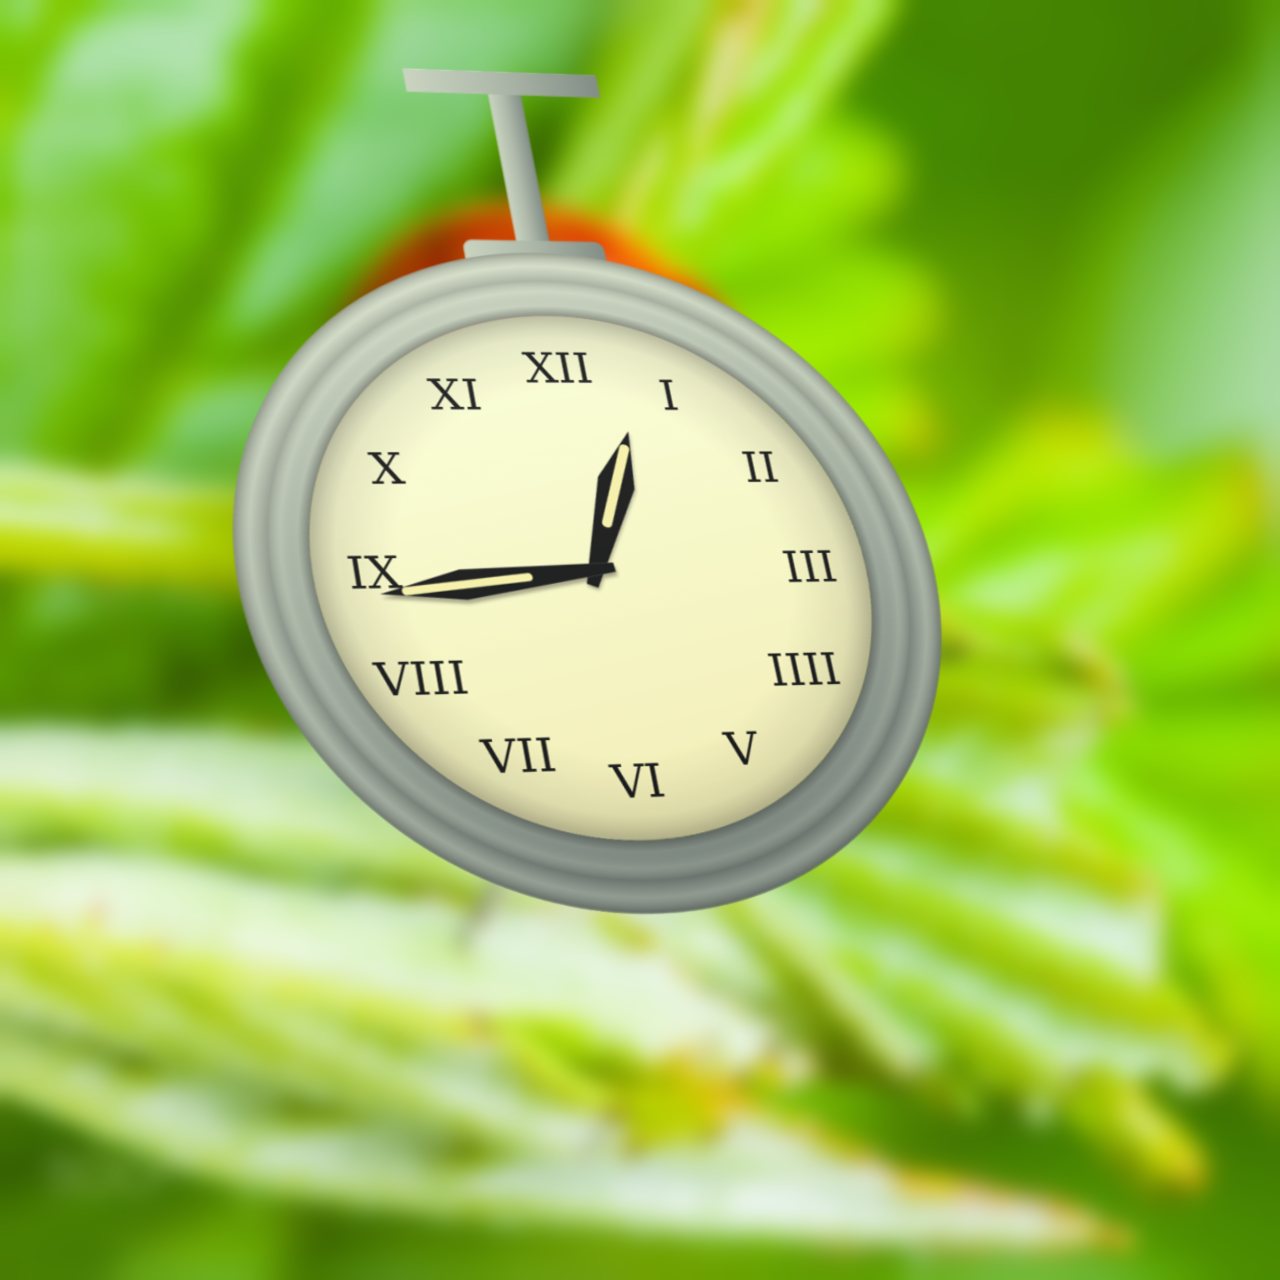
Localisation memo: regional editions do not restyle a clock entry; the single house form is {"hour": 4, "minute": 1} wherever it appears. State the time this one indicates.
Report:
{"hour": 12, "minute": 44}
